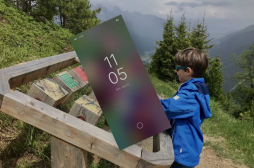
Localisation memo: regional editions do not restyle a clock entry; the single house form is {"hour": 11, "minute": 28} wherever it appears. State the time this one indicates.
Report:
{"hour": 11, "minute": 5}
